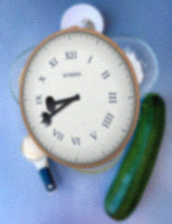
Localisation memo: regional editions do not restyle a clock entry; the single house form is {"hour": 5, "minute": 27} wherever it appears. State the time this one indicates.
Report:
{"hour": 8, "minute": 40}
